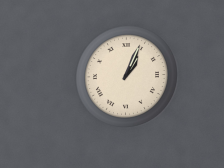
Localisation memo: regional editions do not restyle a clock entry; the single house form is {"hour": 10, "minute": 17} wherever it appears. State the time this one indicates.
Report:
{"hour": 1, "minute": 4}
